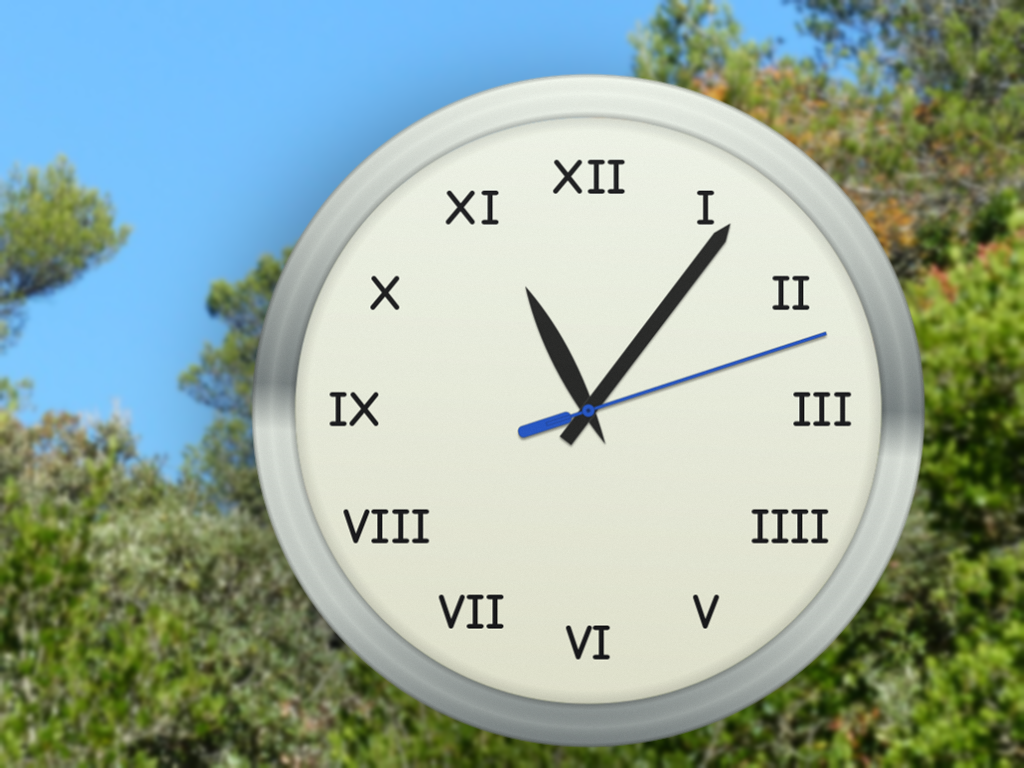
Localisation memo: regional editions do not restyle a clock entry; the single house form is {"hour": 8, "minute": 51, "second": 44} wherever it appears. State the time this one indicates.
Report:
{"hour": 11, "minute": 6, "second": 12}
